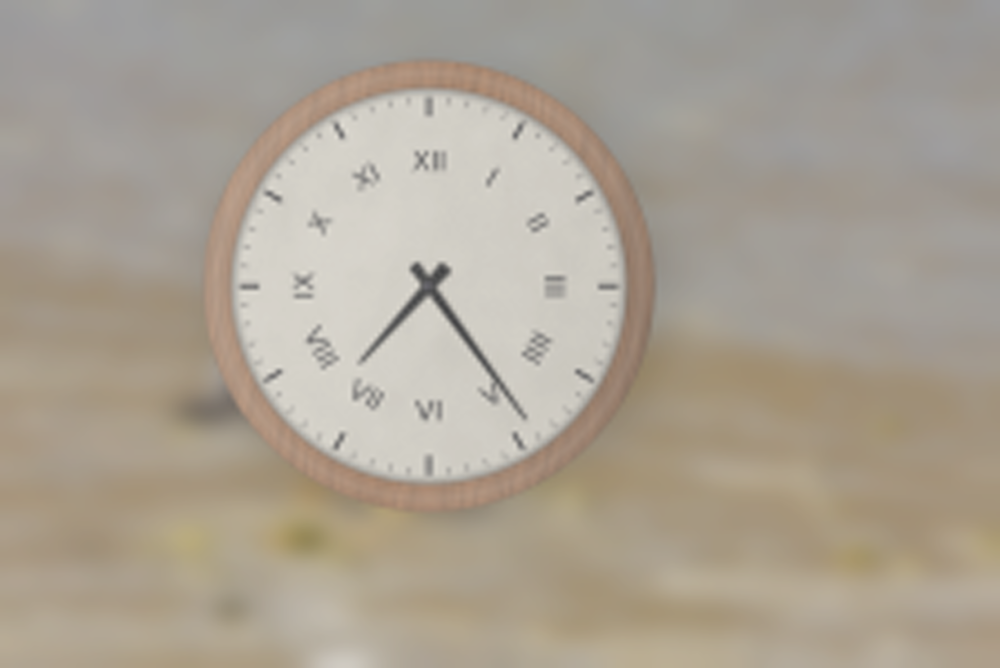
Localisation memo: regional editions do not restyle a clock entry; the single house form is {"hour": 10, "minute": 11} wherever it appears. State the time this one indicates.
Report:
{"hour": 7, "minute": 24}
